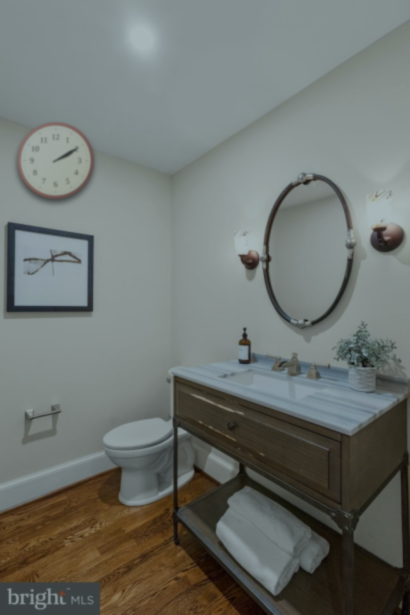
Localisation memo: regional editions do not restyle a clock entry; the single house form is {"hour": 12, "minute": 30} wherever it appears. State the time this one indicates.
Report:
{"hour": 2, "minute": 10}
